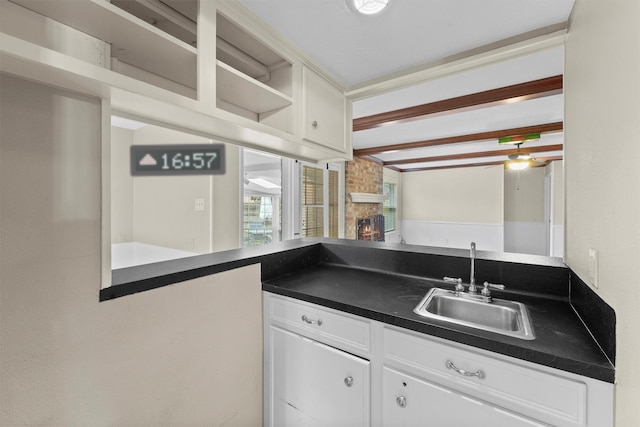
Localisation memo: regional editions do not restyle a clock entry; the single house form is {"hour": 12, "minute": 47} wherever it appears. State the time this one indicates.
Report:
{"hour": 16, "minute": 57}
